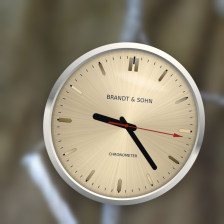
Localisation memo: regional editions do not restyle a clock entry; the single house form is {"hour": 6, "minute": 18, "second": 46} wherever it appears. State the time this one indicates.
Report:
{"hour": 9, "minute": 23, "second": 16}
